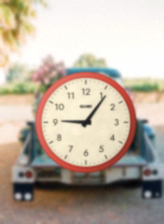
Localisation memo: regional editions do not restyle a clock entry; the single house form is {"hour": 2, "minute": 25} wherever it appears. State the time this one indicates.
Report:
{"hour": 9, "minute": 6}
